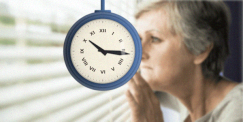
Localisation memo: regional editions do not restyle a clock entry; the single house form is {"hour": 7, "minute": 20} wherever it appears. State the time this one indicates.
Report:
{"hour": 10, "minute": 16}
